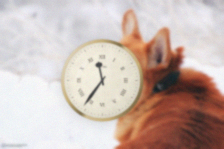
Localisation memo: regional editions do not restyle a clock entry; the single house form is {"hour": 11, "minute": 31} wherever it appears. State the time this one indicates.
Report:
{"hour": 11, "minute": 36}
